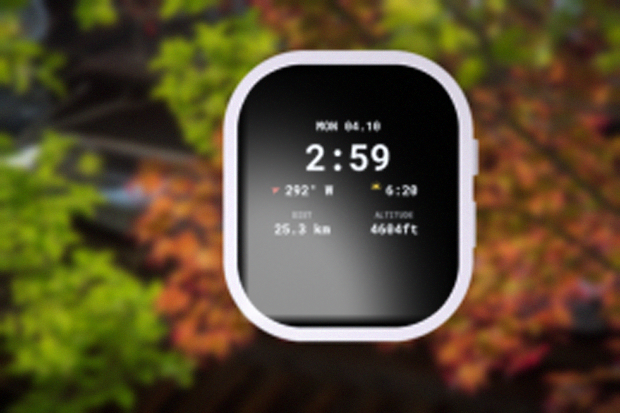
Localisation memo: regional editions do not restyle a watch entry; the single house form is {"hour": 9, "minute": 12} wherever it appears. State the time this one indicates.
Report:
{"hour": 2, "minute": 59}
